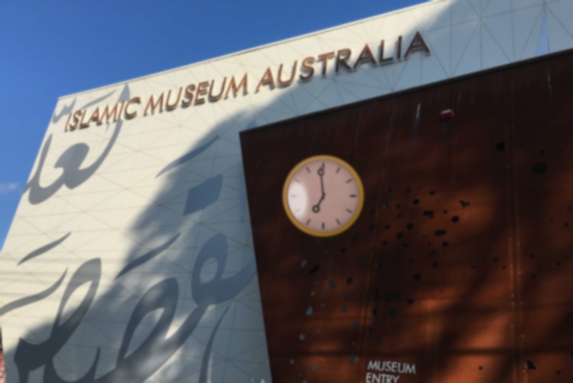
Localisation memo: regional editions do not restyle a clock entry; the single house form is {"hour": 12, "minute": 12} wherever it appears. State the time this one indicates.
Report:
{"hour": 6, "minute": 59}
